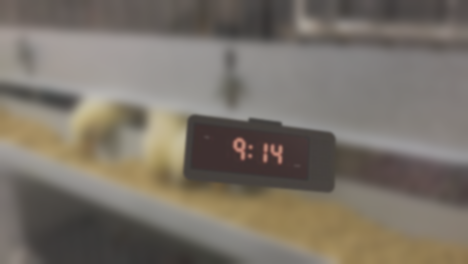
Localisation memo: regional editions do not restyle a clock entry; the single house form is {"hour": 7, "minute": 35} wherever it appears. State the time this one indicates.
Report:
{"hour": 9, "minute": 14}
